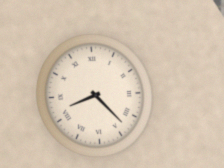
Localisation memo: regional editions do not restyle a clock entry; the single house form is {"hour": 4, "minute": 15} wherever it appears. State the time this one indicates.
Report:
{"hour": 8, "minute": 23}
